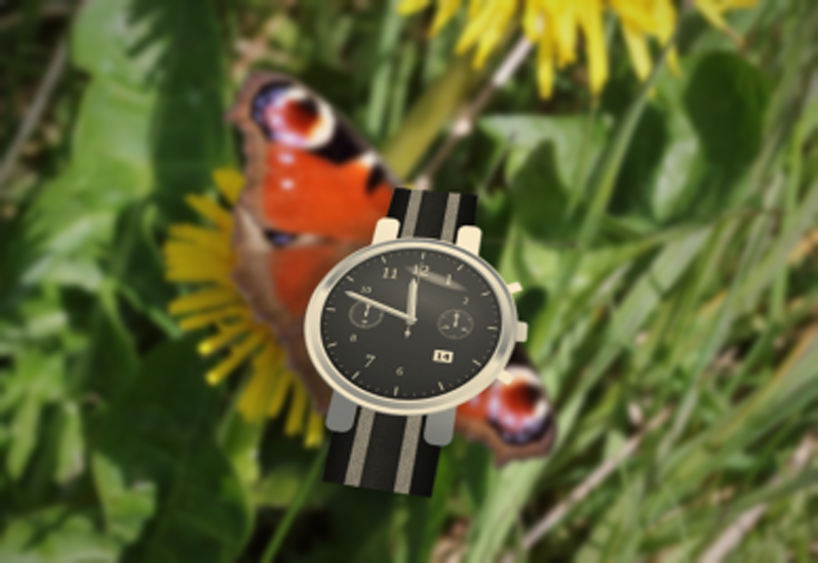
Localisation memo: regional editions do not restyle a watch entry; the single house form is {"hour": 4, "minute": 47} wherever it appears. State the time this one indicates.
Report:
{"hour": 11, "minute": 48}
